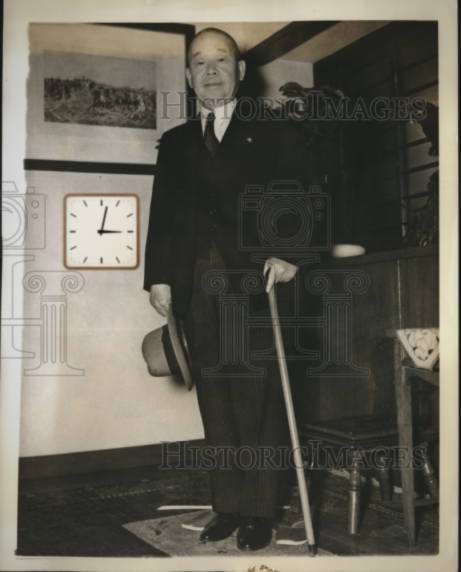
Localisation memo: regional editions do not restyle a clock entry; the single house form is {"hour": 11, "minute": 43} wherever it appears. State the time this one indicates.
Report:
{"hour": 3, "minute": 2}
